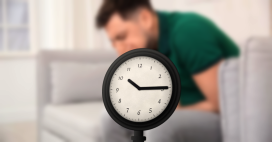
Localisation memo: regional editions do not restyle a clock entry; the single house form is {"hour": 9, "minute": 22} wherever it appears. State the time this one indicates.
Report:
{"hour": 10, "minute": 15}
